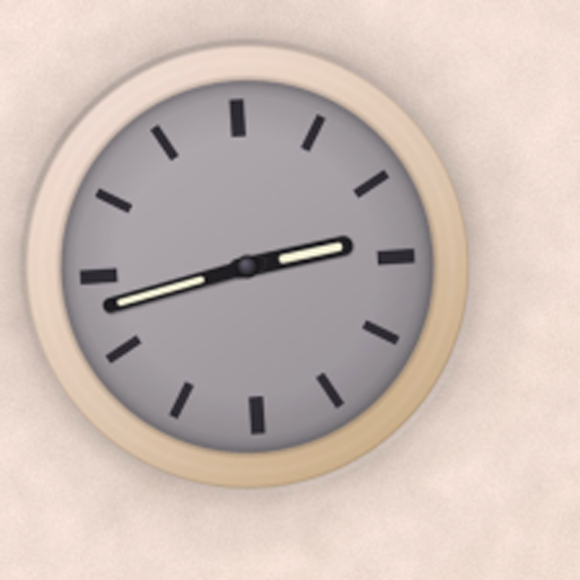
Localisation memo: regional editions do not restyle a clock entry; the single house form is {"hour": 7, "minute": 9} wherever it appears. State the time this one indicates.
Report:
{"hour": 2, "minute": 43}
